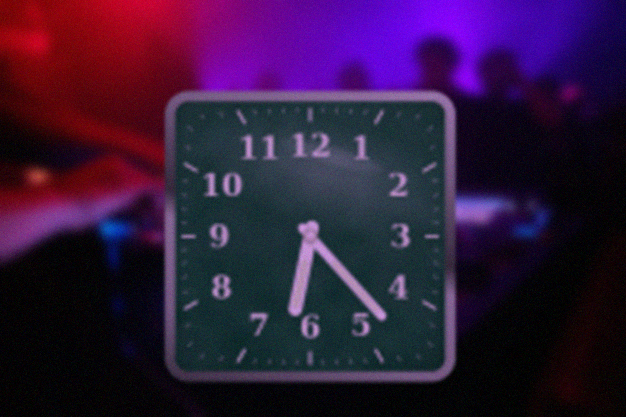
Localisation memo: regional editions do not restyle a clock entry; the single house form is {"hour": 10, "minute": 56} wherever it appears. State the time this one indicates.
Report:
{"hour": 6, "minute": 23}
